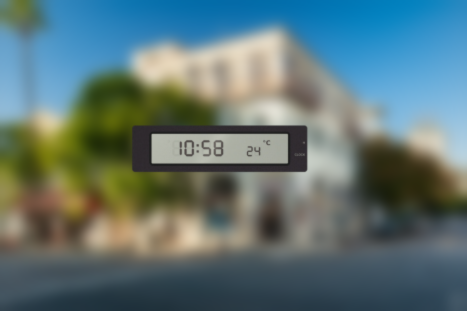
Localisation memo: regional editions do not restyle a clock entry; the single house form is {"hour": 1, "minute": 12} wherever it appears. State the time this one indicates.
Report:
{"hour": 10, "minute": 58}
